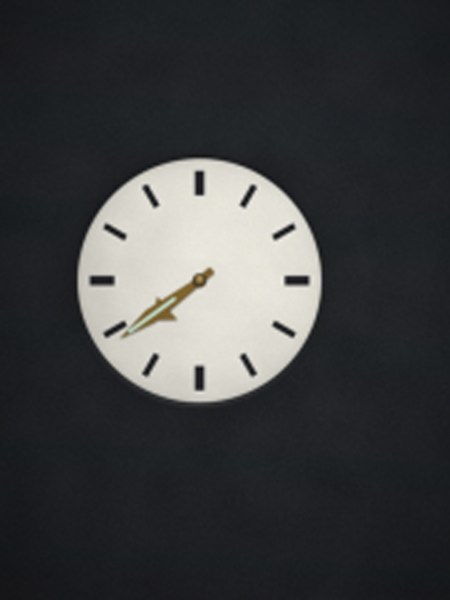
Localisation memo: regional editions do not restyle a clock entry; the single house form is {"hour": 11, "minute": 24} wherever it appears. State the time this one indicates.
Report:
{"hour": 7, "minute": 39}
